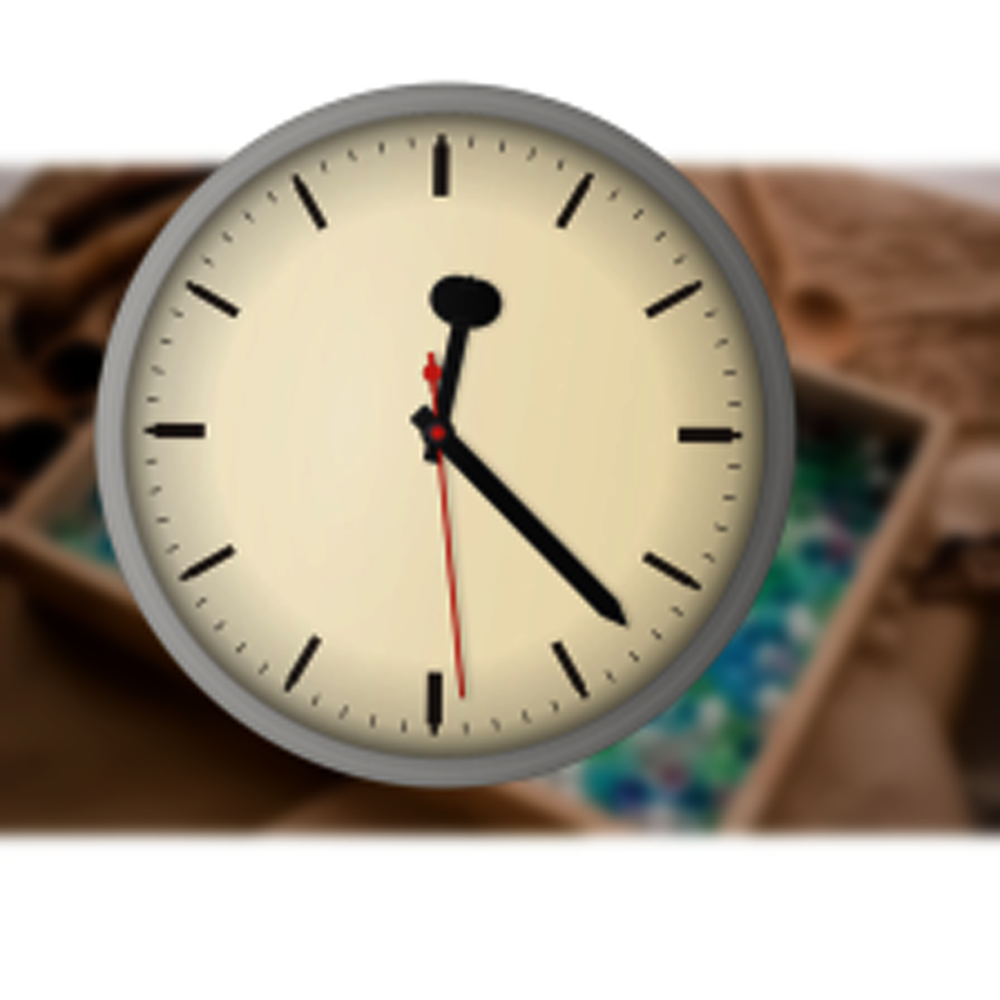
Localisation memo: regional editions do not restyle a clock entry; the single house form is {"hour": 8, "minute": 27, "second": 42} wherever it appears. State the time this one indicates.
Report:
{"hour": 12, "minute": 22, "second": 29}
